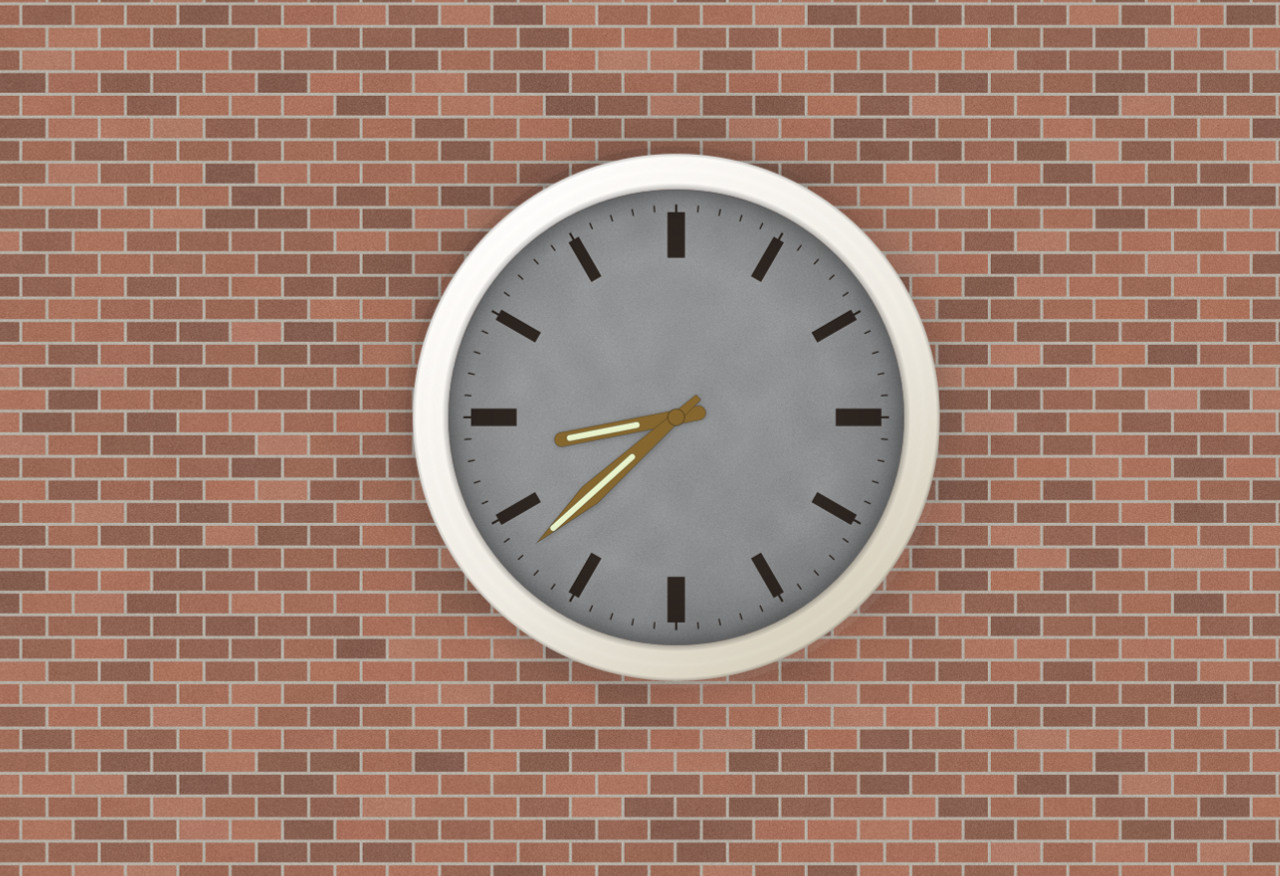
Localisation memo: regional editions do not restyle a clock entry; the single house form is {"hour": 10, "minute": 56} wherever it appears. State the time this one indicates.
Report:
{"hour": 8, "minute": 38}
